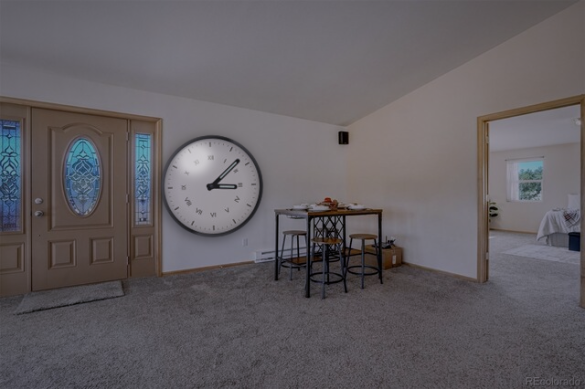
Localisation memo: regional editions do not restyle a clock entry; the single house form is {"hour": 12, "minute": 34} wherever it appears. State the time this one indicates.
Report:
{"hour": 3, "minute": 8}
